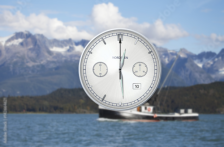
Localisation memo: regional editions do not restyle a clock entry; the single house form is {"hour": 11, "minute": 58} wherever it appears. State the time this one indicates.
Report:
{"hour": 12, "minute": 29}
